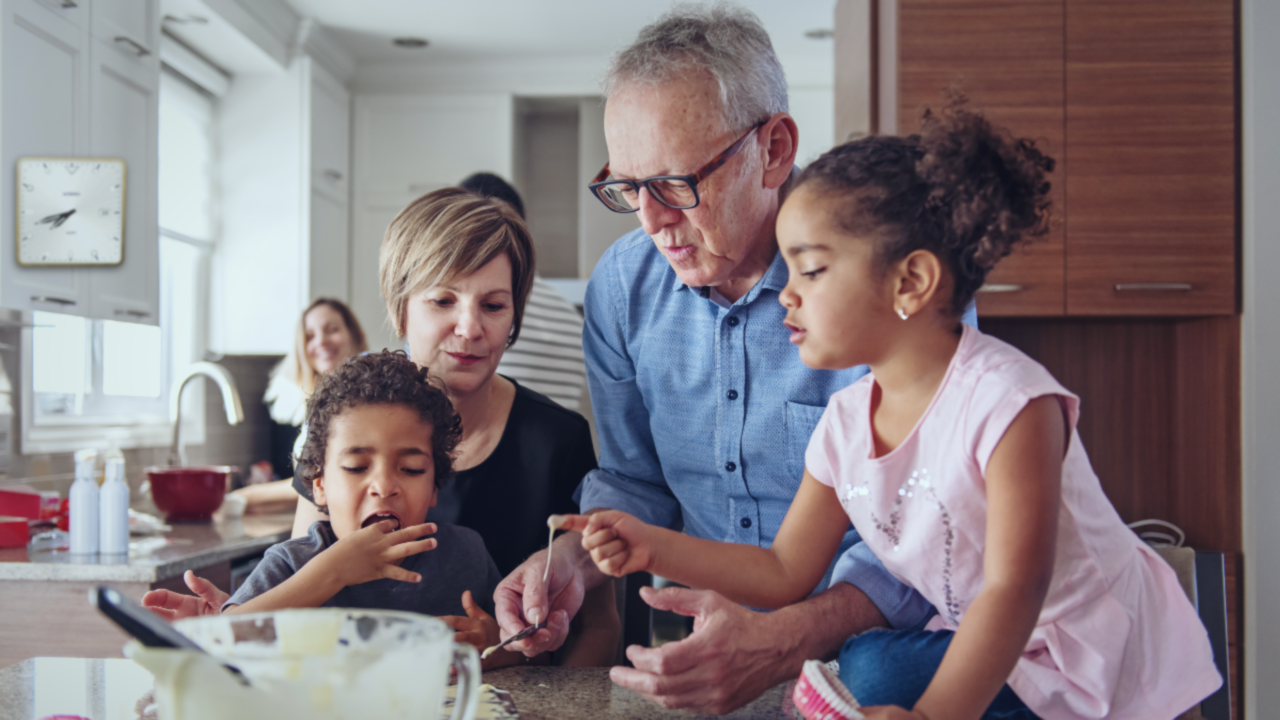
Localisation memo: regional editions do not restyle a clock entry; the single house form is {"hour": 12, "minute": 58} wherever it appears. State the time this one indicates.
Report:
{"hour": 7, "minute": 42}
